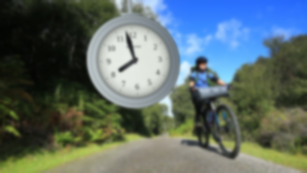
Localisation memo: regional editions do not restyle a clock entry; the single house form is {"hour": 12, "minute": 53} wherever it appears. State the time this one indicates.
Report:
{"hour": 7, "minute": 58}
